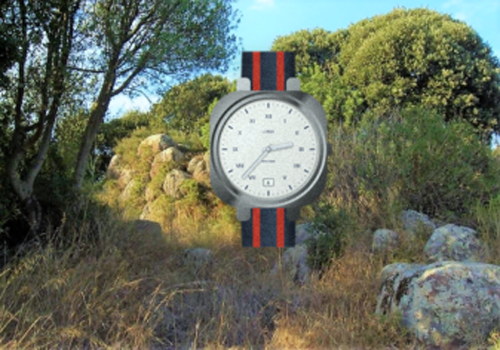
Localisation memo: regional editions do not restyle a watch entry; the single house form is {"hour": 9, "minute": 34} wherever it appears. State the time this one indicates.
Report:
{"hour": 2, "minute": 37}
